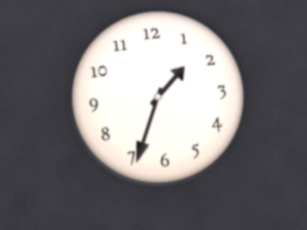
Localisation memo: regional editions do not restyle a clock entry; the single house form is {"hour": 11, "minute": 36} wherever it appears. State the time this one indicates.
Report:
{"hour": 1, "minute": 34}
